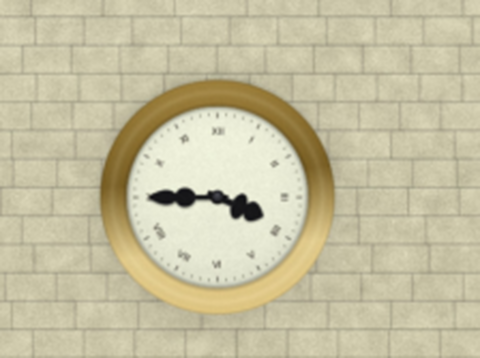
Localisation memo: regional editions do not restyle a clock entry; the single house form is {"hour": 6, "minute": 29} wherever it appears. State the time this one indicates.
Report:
{"hour": 3, "minute": 45}
